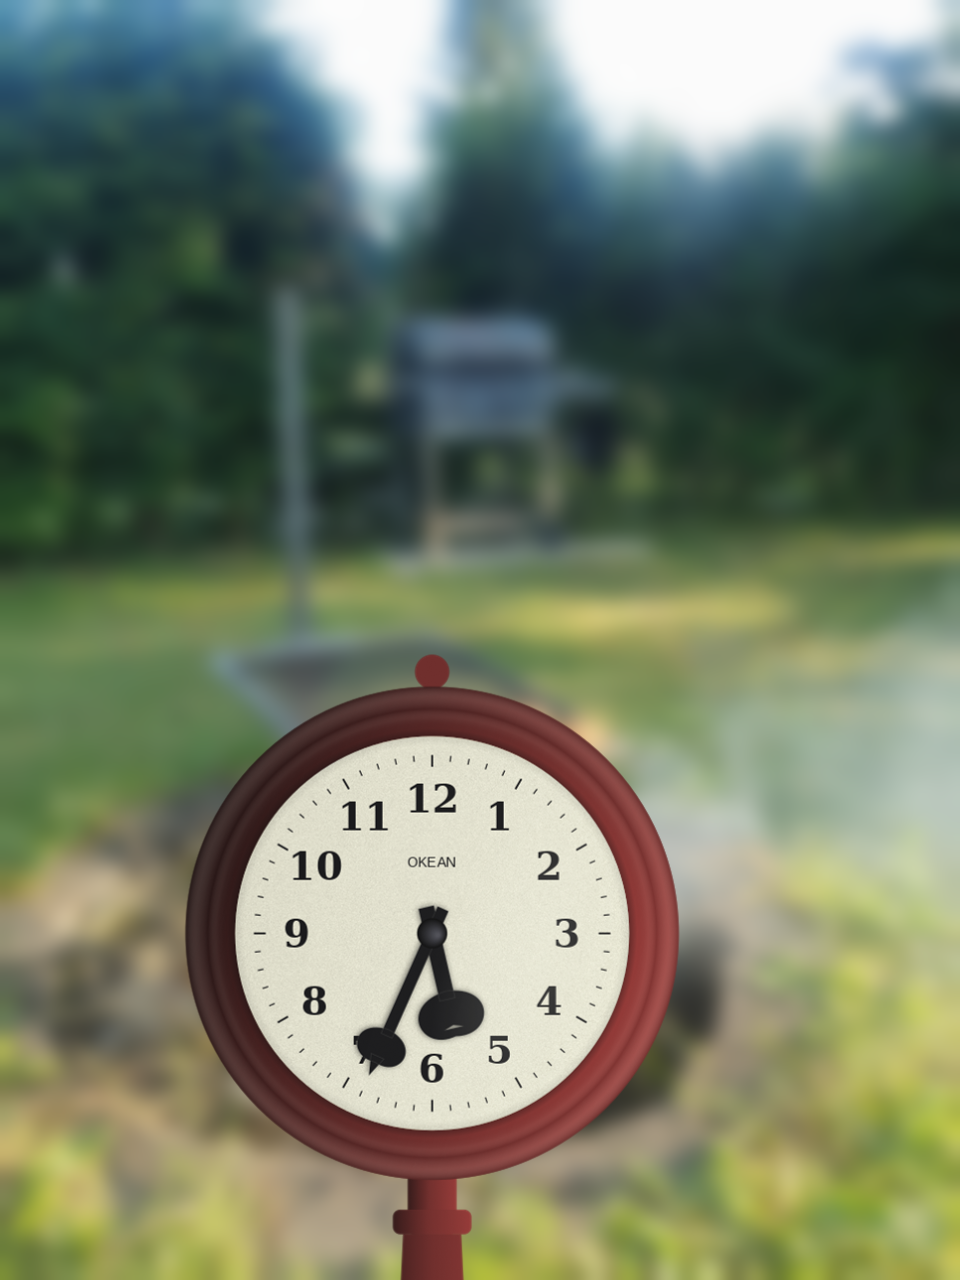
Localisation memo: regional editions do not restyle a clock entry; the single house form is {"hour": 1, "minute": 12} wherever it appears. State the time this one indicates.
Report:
{"hour": 5, "minute": 34}
